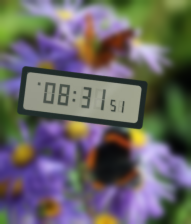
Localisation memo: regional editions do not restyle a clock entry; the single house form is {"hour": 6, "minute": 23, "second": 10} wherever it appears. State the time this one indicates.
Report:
{"hour": 8, "minute": 31, "second": 51}
